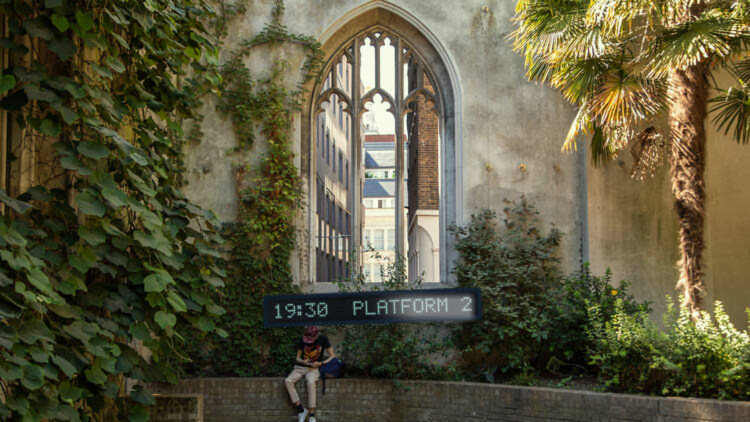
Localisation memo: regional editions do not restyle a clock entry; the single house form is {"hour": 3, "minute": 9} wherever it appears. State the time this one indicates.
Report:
{"hour": 19, "minute": 30}
